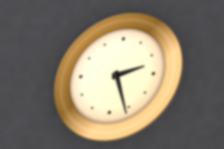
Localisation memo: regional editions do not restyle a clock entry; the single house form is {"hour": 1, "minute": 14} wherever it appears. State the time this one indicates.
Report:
{"hour": 2, "minute": 26}
